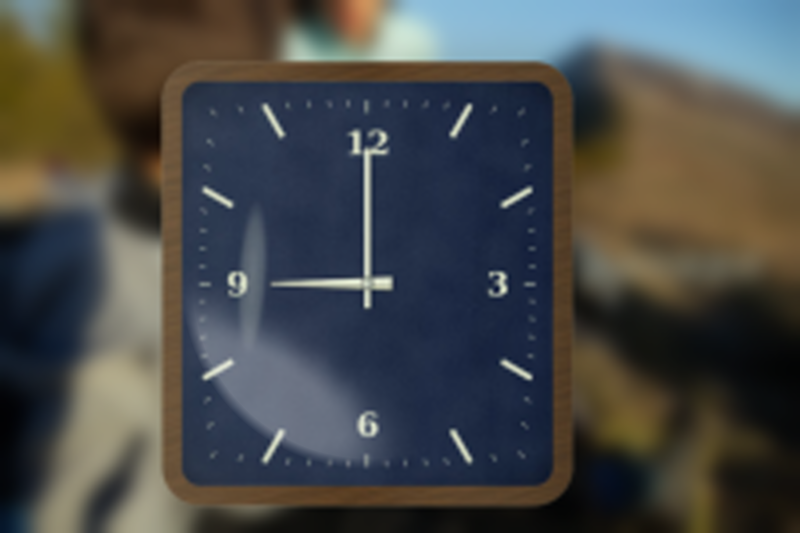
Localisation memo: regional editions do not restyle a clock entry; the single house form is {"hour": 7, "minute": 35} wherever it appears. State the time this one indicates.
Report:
{"hour": 9, "minute": 0}
